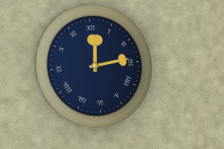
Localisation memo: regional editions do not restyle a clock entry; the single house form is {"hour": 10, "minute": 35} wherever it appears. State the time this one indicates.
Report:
{"hour": 12, "minute": 14}
